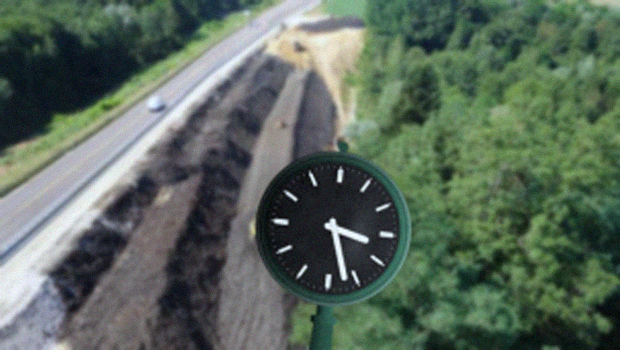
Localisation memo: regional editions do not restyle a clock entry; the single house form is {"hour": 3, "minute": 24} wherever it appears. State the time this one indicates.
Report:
{"hour": 3, "minute": 27}
